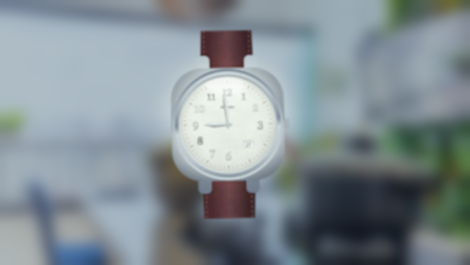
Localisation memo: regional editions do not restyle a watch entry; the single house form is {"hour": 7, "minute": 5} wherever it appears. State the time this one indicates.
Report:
{"hour": 8, "minute": 59}
